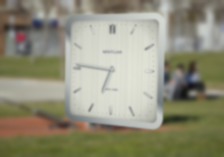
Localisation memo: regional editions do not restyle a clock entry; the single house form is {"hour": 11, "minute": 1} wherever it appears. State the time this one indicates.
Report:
{"hour": 6, "minute": 46}
